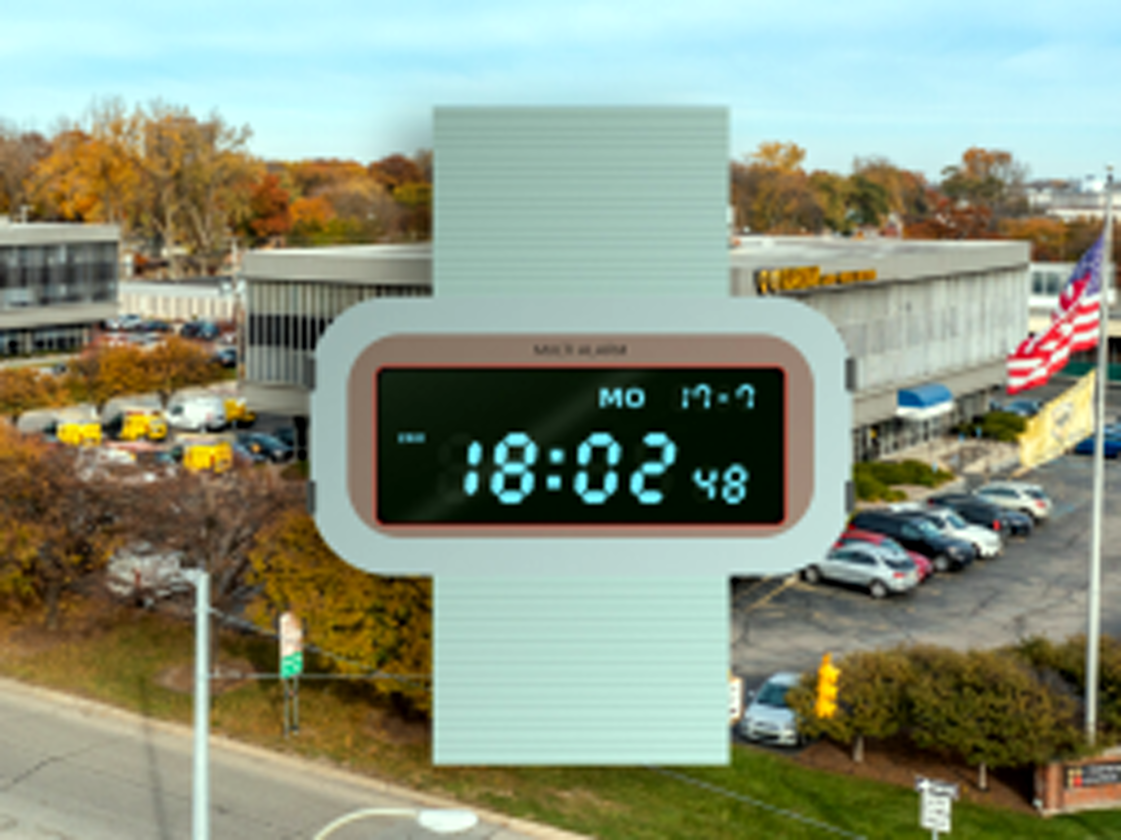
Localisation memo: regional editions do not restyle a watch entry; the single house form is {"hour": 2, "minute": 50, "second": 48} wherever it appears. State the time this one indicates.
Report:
{"hour": 18, "minute": 2, "second": 48}
